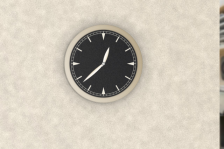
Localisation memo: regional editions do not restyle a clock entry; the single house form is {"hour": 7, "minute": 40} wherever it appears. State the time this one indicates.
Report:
{"hour": 12, "minute": 38}
